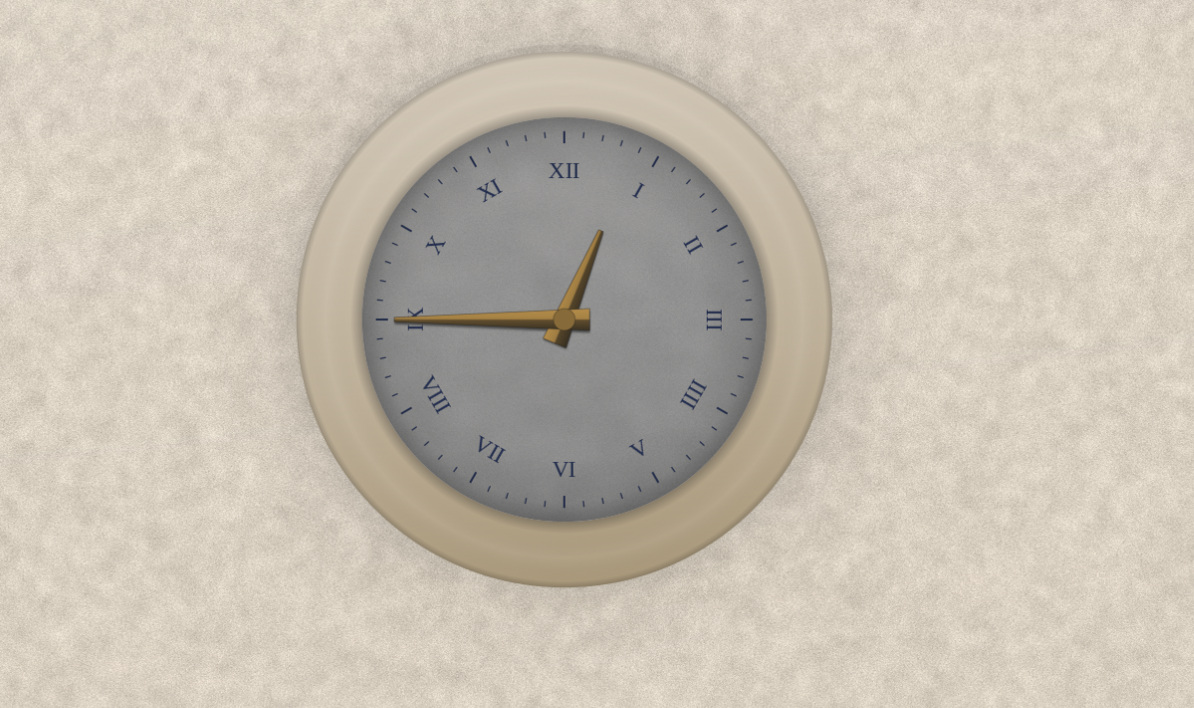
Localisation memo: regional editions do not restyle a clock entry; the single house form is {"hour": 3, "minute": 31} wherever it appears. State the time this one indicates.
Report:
{"hour": 12, "minute": 45}
